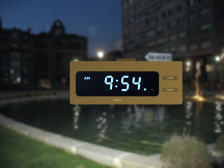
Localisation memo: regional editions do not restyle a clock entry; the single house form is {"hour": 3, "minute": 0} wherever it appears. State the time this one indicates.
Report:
{"hour": 9, "minute": 54}
